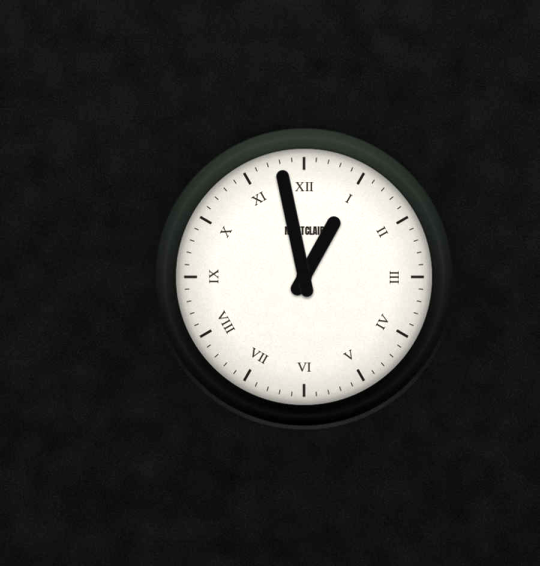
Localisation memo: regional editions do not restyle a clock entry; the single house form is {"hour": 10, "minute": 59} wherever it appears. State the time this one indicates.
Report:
{"hour": 12, "minute": 58}
